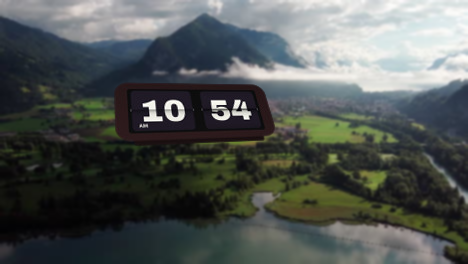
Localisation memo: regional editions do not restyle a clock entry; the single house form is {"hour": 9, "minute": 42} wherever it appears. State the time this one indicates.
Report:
{"hour": 10, "minute": 54}
